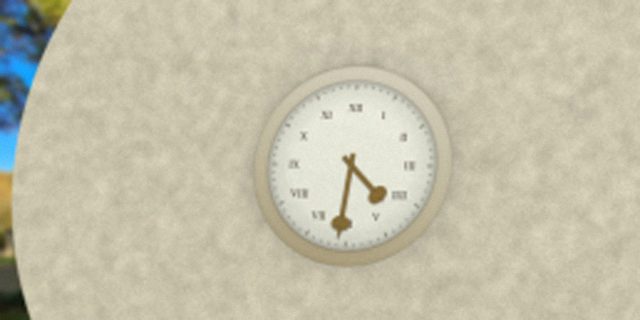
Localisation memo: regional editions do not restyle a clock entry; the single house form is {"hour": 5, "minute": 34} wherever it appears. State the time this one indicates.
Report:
{"hour": 4, "minute": 31}
